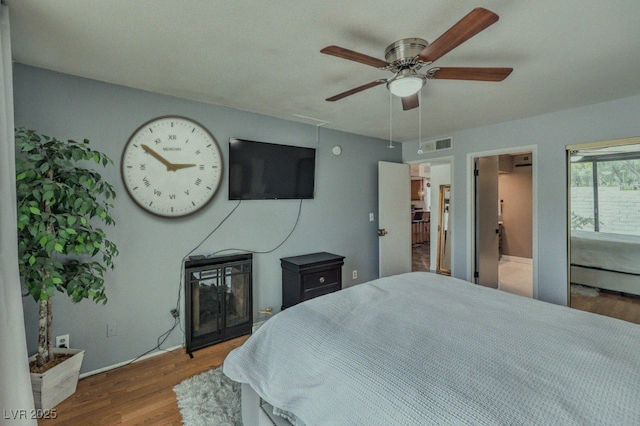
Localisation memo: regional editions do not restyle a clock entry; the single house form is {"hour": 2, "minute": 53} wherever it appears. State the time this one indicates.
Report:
{"hour": 2, "minute": 51}
